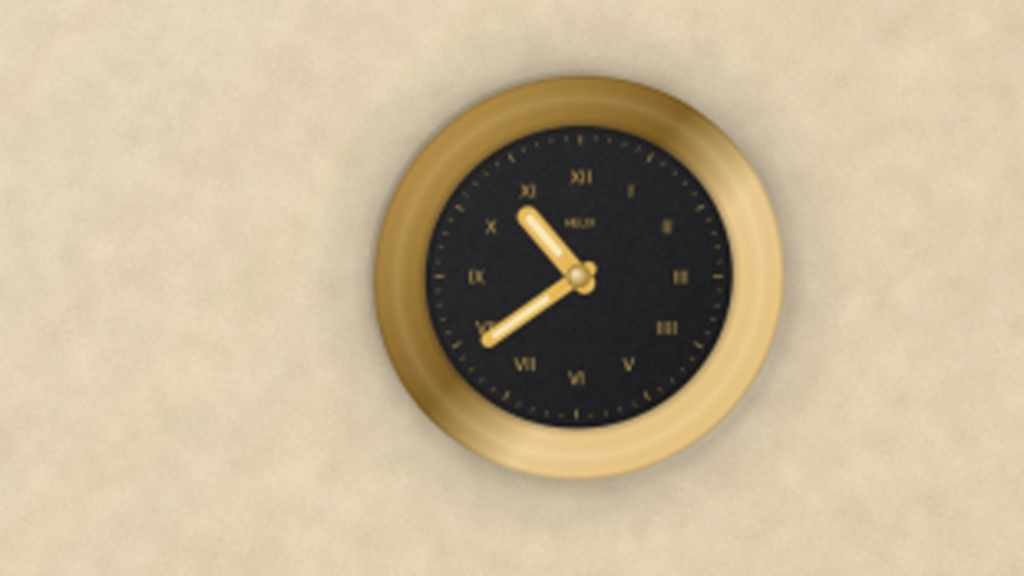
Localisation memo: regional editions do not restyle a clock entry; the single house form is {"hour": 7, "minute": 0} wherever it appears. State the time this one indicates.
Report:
{"hour": 10, "minute": 39}
